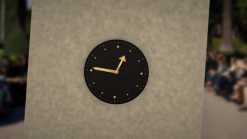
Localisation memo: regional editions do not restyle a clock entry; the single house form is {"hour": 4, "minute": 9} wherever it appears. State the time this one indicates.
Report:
{"hour": 12, "minute": 46}
